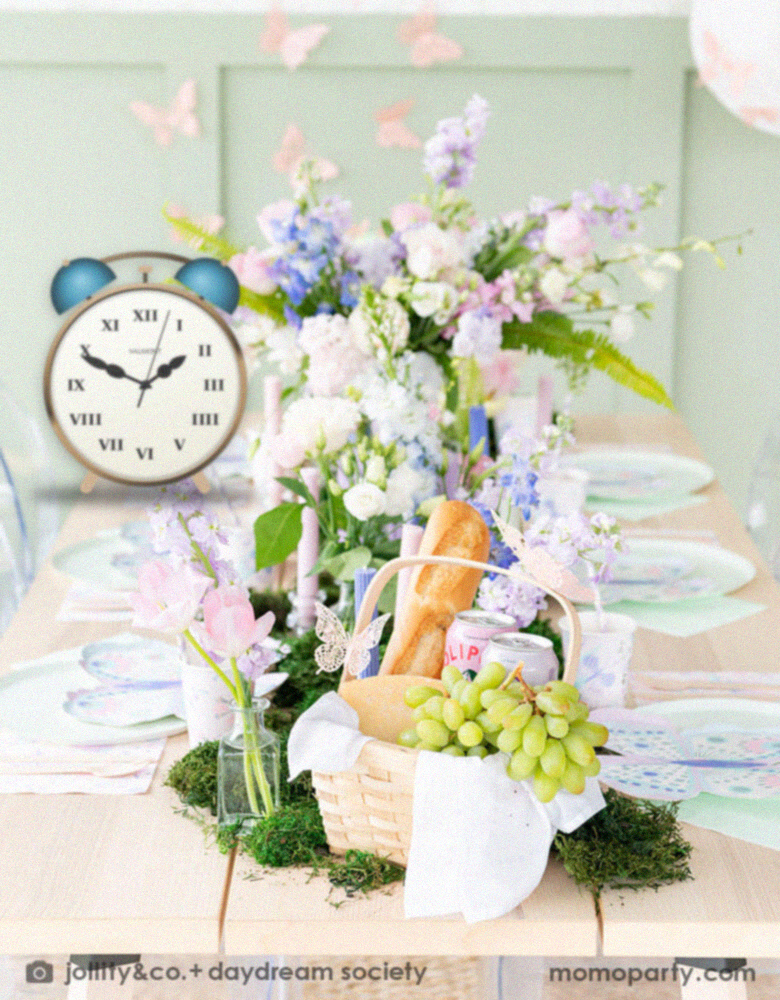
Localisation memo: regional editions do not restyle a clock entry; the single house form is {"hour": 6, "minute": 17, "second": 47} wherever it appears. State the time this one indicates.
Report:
{"hour": 1, "minute": 49, "second": 3}
